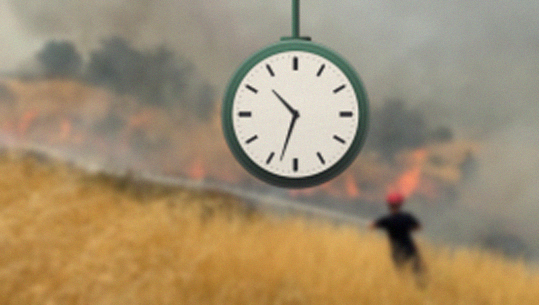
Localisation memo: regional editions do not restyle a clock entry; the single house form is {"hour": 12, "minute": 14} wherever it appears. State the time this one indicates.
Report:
{"hour": 10, "minute": 33}
